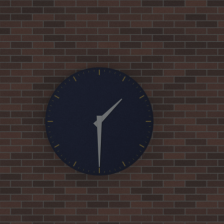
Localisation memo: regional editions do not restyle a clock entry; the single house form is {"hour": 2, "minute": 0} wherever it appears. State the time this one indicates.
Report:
{"hour": 1, "minute": 30}
